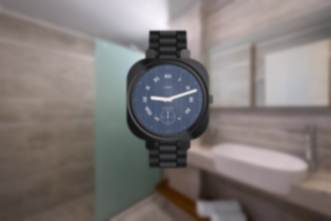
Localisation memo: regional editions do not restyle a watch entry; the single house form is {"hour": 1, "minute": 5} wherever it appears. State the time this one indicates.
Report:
{"hour": 9, "minute": 12}
